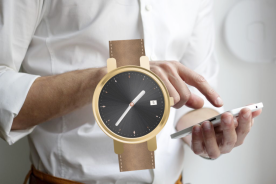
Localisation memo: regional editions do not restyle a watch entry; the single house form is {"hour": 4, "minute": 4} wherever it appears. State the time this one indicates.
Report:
{"hour": 1, "minute": 37}
